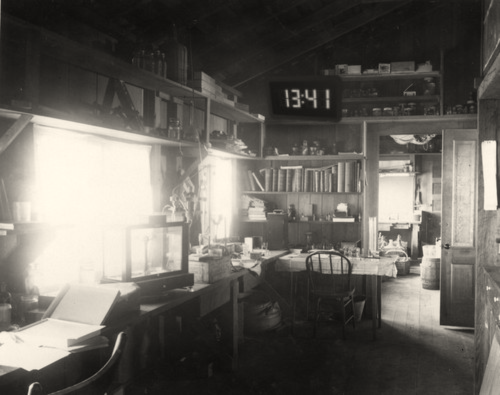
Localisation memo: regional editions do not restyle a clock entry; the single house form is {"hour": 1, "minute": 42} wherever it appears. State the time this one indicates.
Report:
{"hour": 13, "minute": 41}
